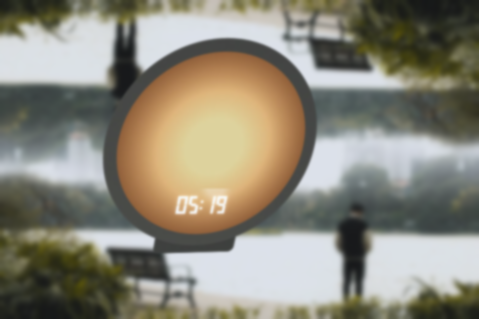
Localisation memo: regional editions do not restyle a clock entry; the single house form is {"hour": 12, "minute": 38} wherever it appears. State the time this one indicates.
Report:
{"hour": 5, "minute": 19}
